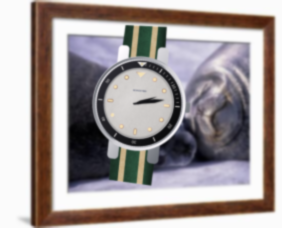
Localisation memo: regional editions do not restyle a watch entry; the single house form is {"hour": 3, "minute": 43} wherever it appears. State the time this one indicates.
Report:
{"hour": 2, "minute": 13}
